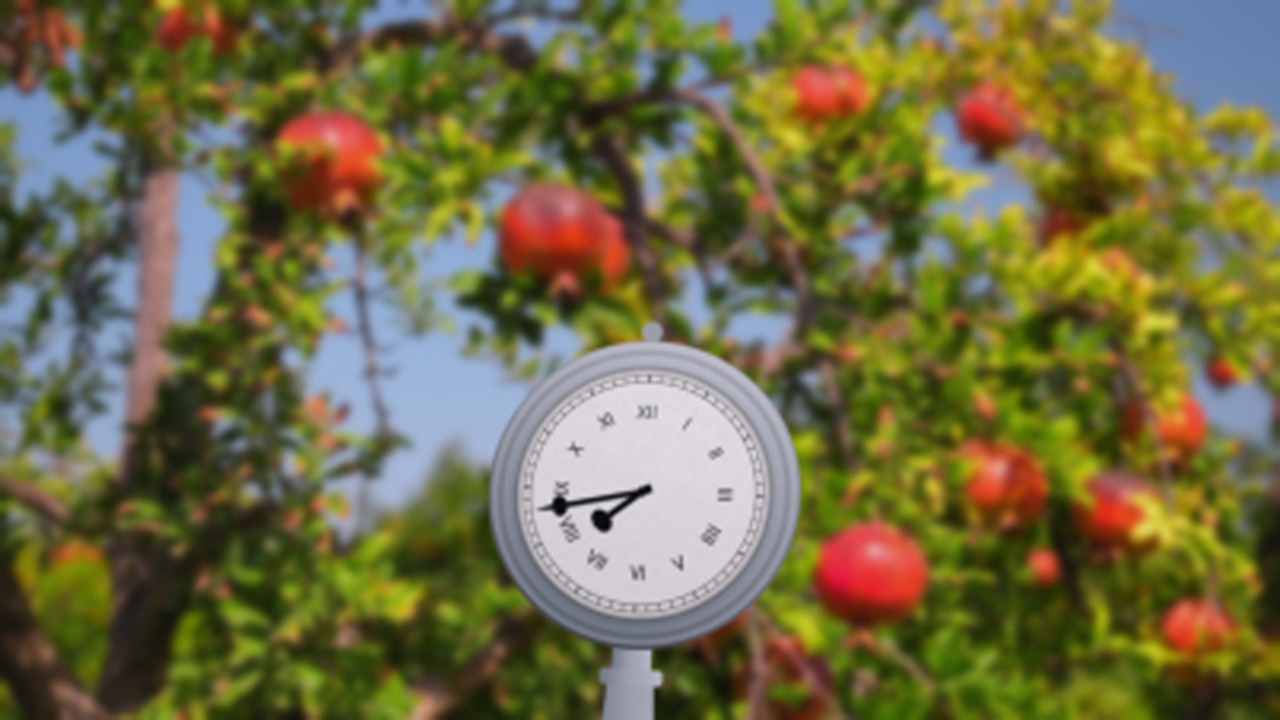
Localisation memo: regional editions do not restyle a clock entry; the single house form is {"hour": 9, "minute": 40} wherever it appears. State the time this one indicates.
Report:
{"hour": 7, "minute": 43}
